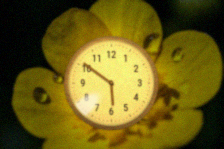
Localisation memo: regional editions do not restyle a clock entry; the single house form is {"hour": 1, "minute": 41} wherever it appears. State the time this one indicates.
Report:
{"hour": 5, "minute": 51}
